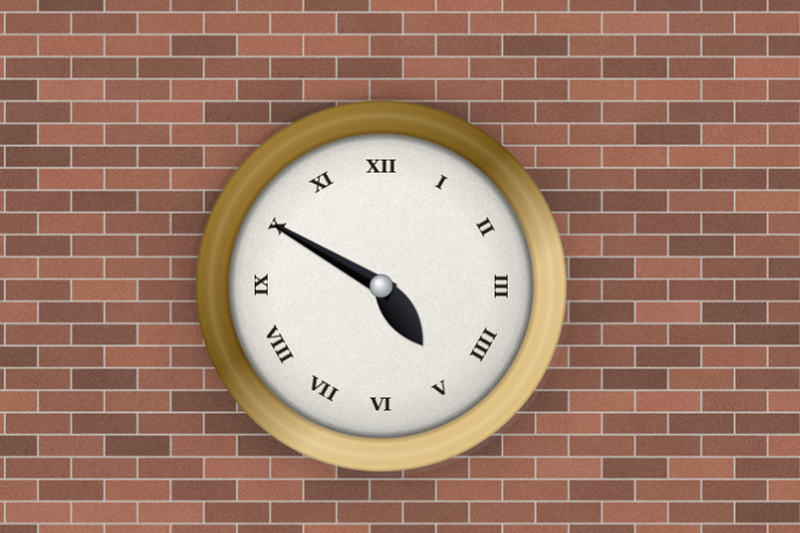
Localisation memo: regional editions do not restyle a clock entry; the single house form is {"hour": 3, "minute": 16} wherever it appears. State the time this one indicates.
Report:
{"hour": 4, "minute": 50}
